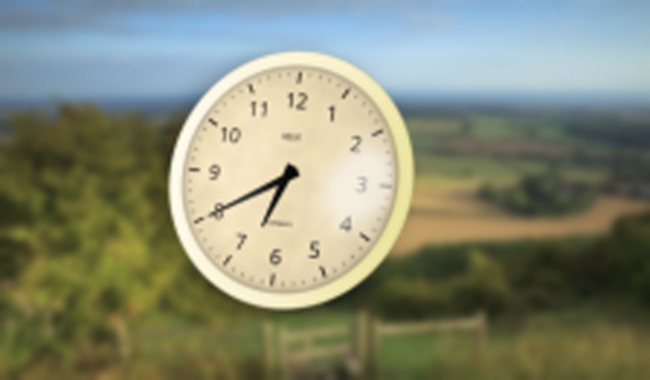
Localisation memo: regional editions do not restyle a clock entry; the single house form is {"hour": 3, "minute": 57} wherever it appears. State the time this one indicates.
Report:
{"hour": 6, "minute": 40}
